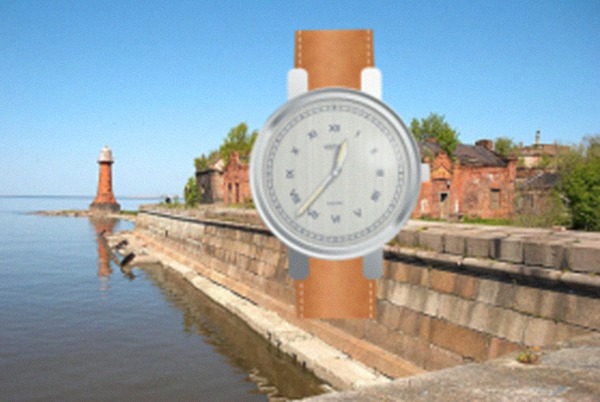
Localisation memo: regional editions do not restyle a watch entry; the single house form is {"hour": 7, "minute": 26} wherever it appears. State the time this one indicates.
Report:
{"hour": 12, "minute": 37}
